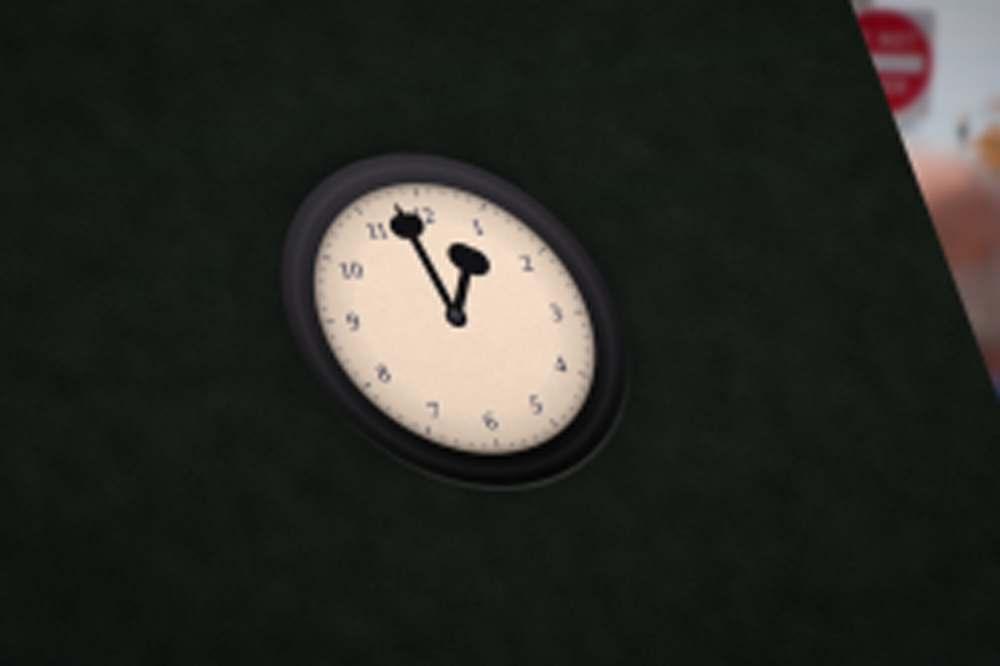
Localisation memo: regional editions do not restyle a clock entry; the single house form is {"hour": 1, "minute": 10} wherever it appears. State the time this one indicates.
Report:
{"hour": 12, "minute": 58}
